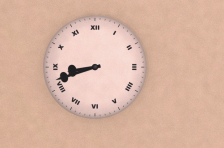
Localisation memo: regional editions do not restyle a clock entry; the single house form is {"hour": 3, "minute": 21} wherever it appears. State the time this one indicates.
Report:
{"hour": 8, "minute": 42}
